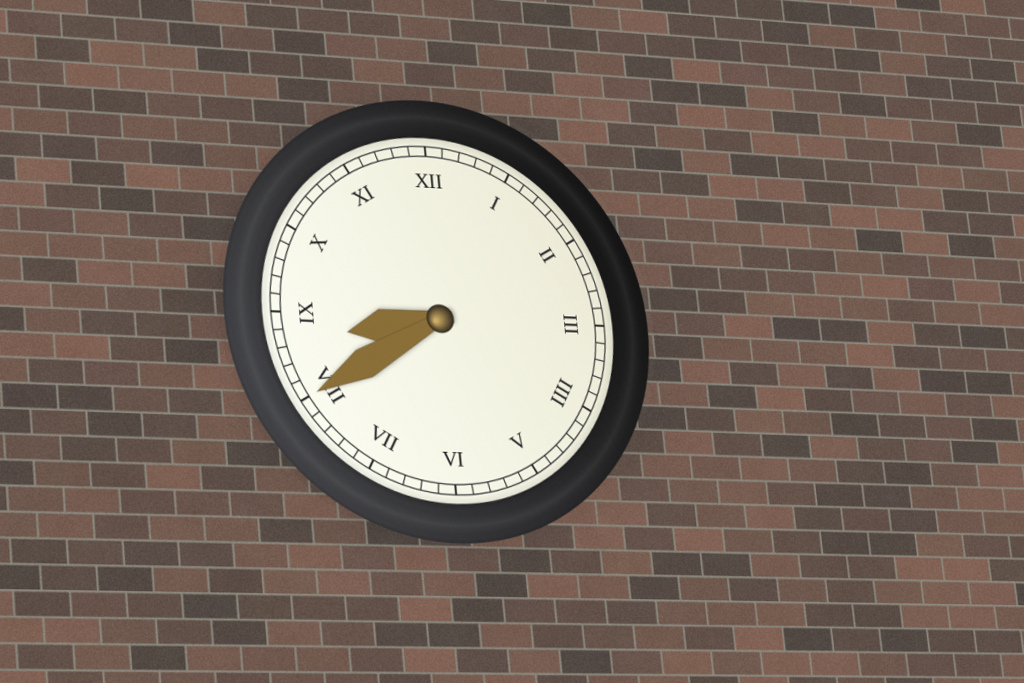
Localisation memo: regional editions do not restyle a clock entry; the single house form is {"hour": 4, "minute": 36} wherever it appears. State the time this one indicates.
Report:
{"hour": 8, "minute": 40}
